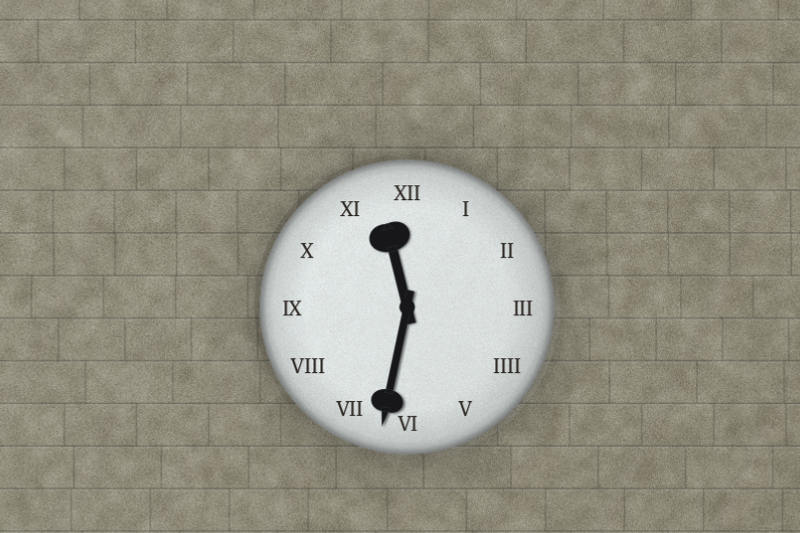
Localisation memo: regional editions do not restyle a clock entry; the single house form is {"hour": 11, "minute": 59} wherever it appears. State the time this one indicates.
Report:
{"hour": 11, "minute": 32}
